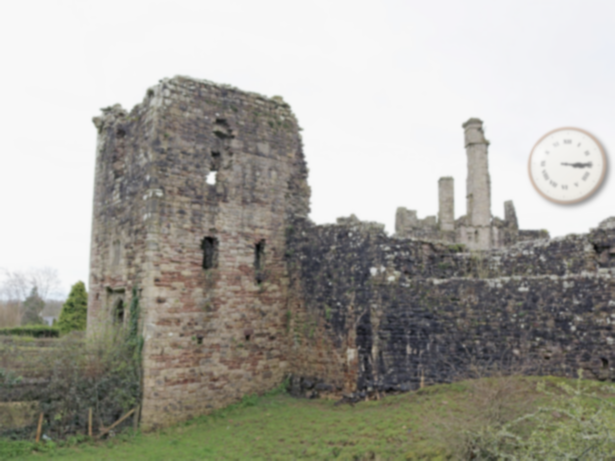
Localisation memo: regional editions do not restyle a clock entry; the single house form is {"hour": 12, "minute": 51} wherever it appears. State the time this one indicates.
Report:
{"hour": 3, "minute": 15}
